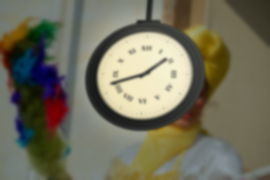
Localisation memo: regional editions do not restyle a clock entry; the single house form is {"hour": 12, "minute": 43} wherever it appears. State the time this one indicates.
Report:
{"hour": 1, "minute": 42}
